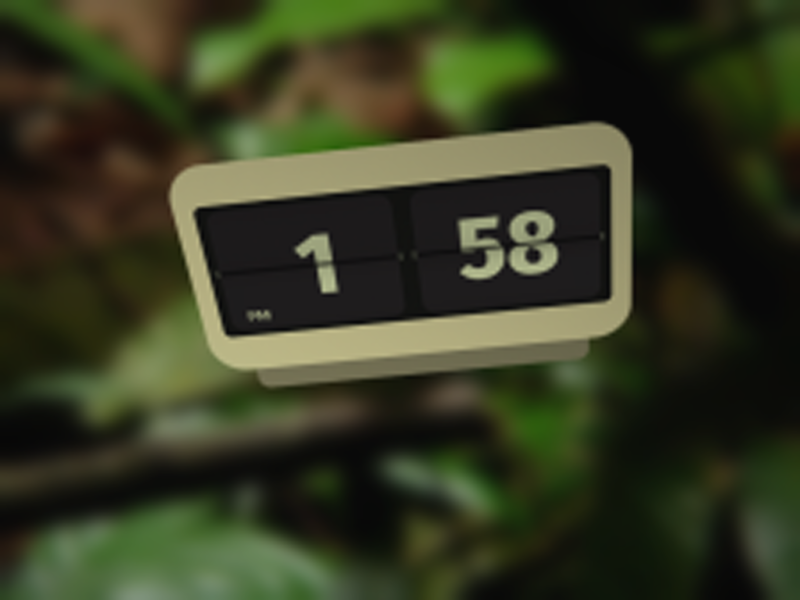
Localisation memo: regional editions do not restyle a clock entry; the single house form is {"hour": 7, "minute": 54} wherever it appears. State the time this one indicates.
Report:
{"hour": 1, "minute": 58}
